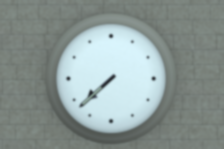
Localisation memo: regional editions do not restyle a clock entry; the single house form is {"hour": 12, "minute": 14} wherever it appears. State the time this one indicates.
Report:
{"hour": 7, "minute": 38}
